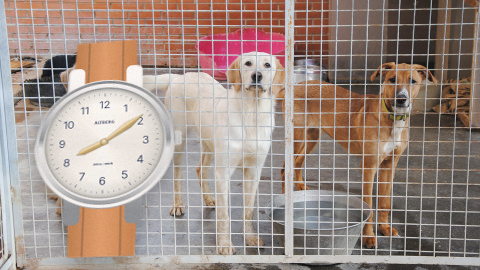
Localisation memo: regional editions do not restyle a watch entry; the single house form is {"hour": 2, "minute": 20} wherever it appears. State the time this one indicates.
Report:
{"hour": 8, "minute": 9}
